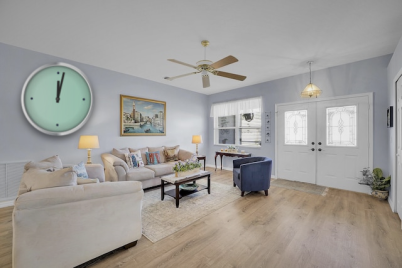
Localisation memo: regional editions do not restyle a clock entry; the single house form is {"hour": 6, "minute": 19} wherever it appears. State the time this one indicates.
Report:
{"hour": 12, "minute": 2}
